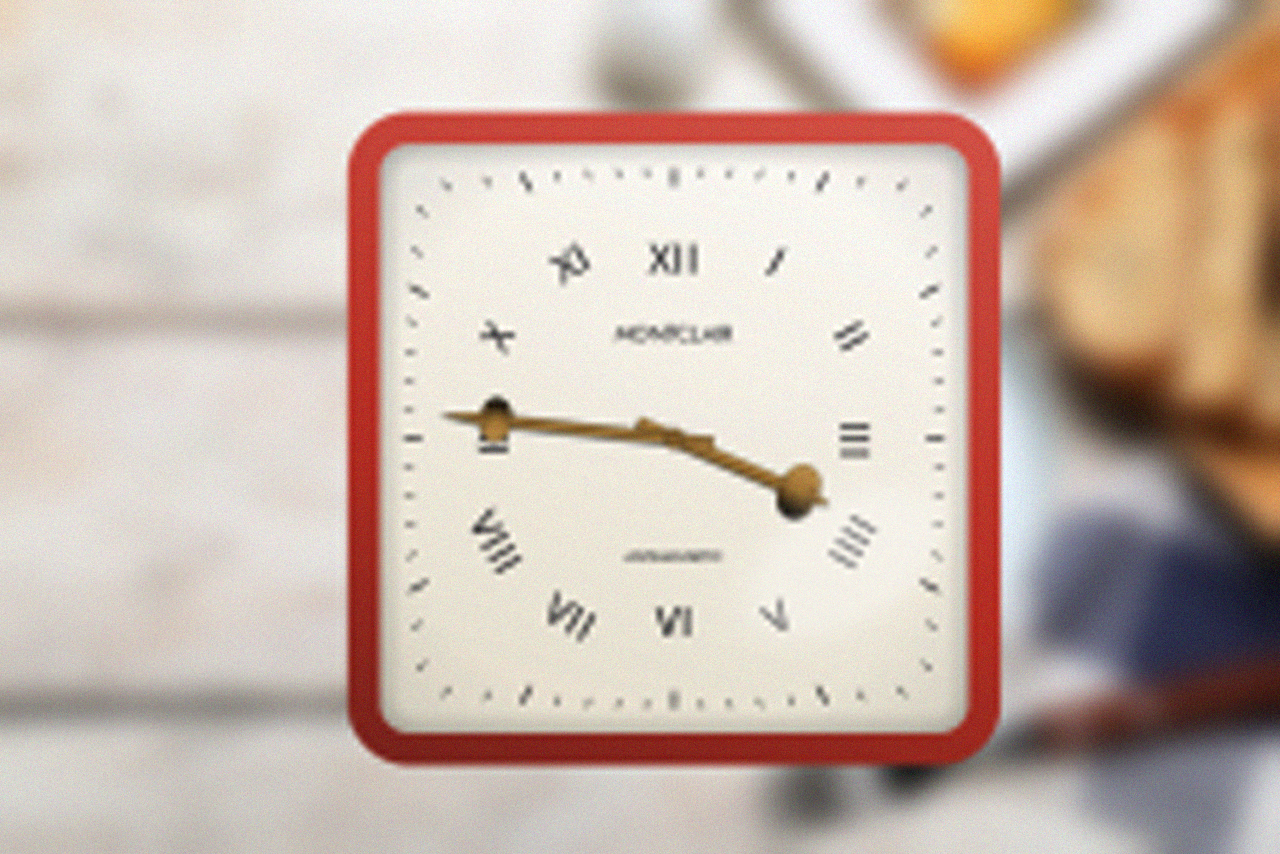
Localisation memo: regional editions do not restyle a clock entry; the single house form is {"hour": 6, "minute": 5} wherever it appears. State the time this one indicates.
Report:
{"hour": 3, "minute": 46}
